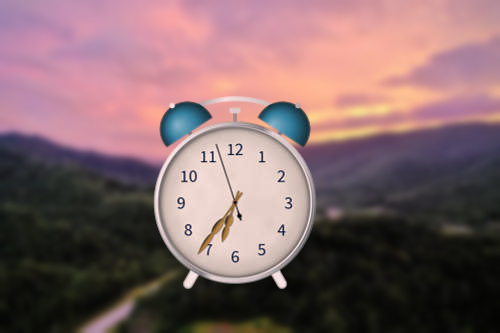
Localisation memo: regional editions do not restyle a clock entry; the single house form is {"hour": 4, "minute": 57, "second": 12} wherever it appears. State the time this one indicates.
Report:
{"hour": 6, "minute": 35, "second": 57}
